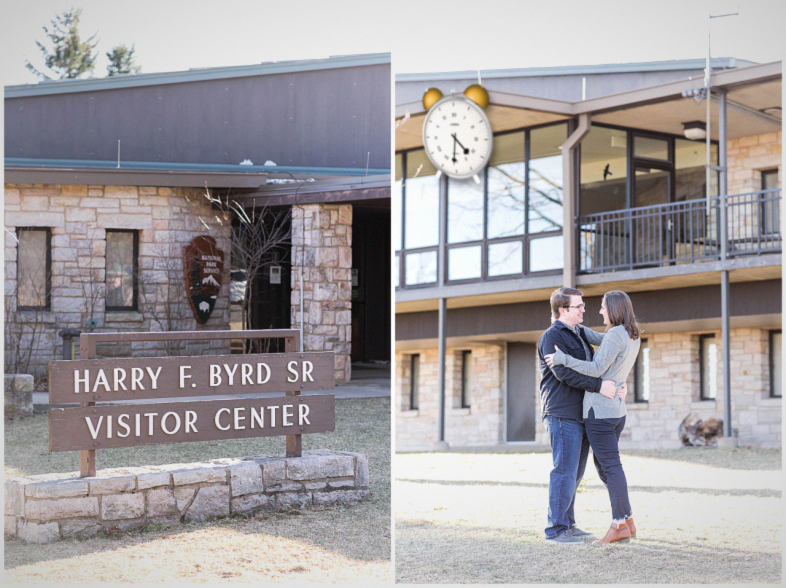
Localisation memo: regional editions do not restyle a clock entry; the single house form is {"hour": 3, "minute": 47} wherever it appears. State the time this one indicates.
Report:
{"hour": 4, "minute": 31}
